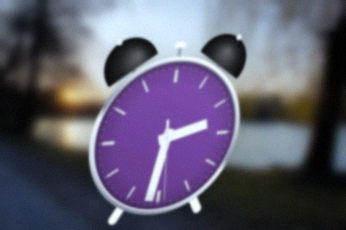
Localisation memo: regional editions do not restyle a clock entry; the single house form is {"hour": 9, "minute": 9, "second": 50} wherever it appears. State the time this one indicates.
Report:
{"hour": 2, "minute": 31, "second": 29}
